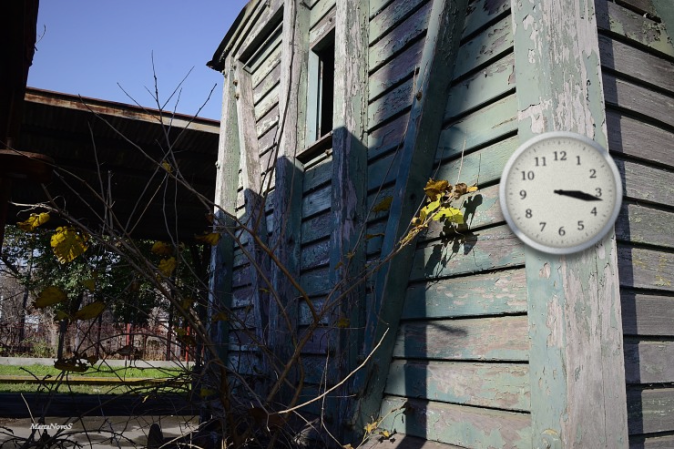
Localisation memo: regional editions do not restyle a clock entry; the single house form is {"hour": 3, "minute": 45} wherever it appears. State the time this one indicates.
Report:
{"hour": 3, "minute": 17}
